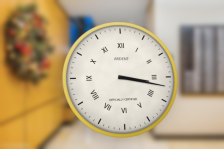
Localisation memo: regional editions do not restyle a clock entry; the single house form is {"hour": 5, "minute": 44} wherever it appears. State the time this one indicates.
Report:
{"hour": 3, "minute": 17}
